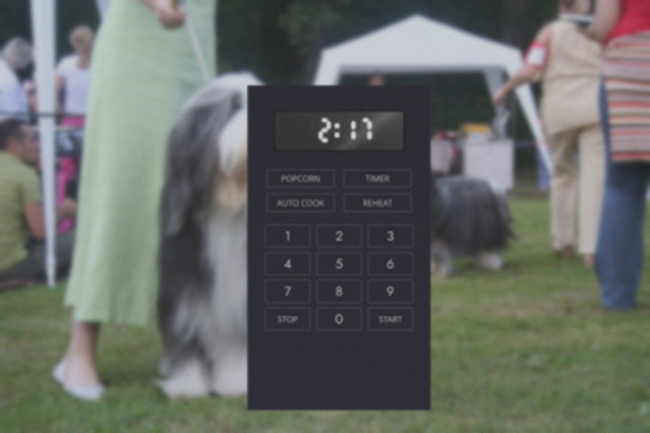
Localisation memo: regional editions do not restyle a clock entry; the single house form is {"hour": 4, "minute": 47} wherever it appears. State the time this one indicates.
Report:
{"hour": 2, "minute": 17}
